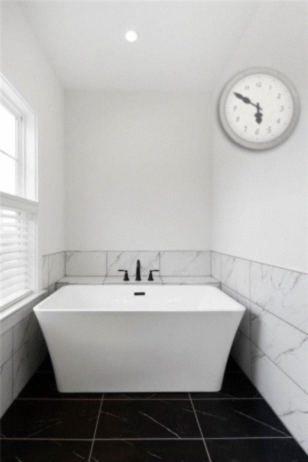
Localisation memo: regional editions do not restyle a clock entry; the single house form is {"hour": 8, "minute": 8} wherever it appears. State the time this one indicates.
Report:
{"hour": 5, "minute": 50}
